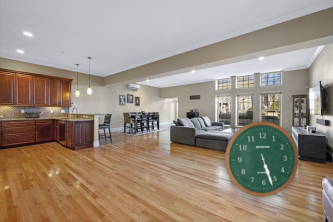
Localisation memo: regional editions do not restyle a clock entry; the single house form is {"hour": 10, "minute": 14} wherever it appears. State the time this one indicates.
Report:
{"hour": 5, "minute": 27}
